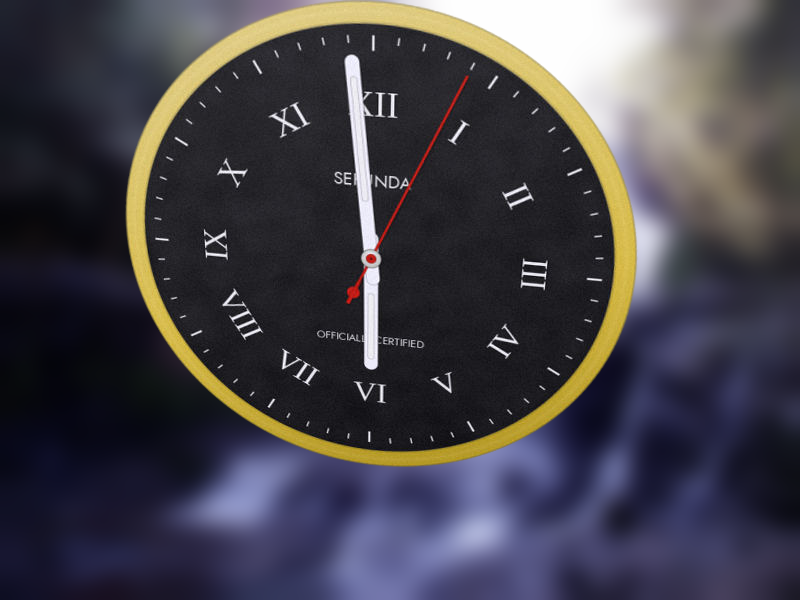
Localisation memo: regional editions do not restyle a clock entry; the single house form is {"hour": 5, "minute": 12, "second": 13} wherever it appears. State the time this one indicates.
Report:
{"hour": 5, "minute": 59, "second": 4}
